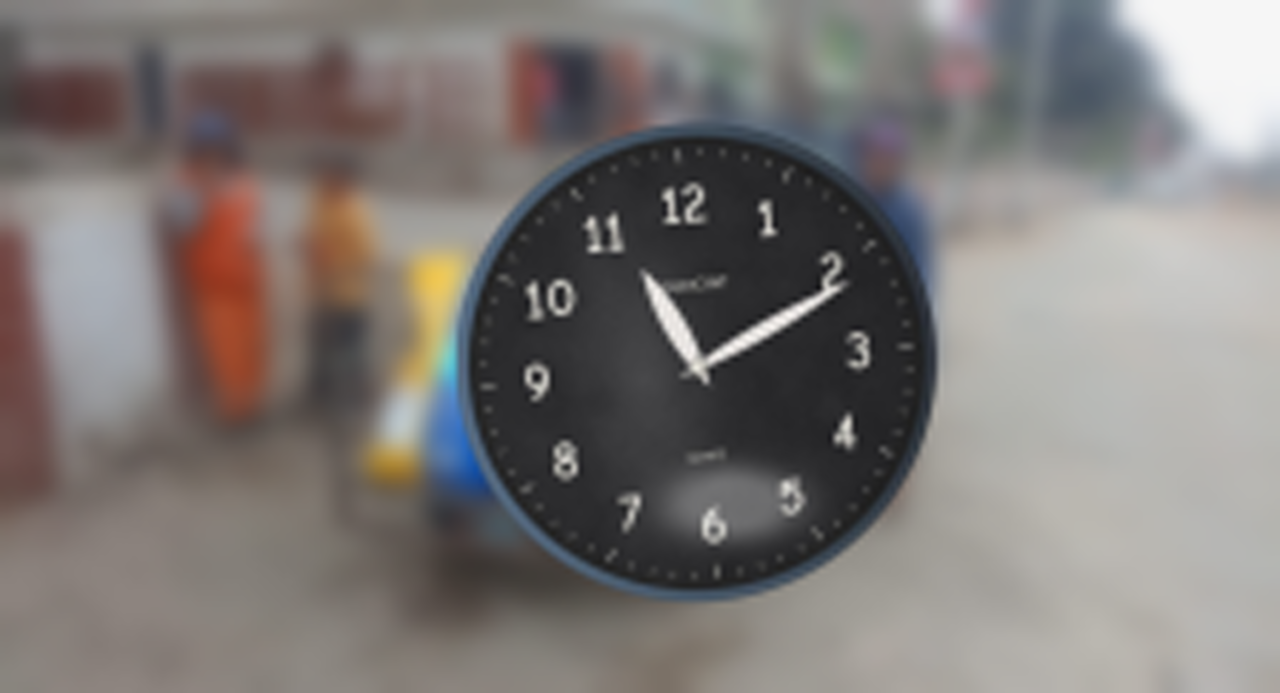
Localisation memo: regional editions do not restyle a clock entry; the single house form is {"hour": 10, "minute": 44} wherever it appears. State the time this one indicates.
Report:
{"hour": 11, "minute": 11}
